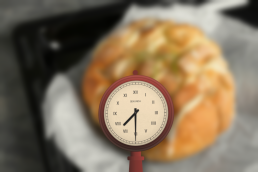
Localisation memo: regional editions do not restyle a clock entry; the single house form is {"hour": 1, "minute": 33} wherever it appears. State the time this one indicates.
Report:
{"hour": 7, "minute": 30}
